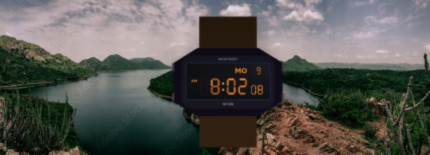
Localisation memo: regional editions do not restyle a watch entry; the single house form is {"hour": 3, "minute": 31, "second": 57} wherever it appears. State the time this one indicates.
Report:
{"hour": 8, "minute": 2, "second": 8}
